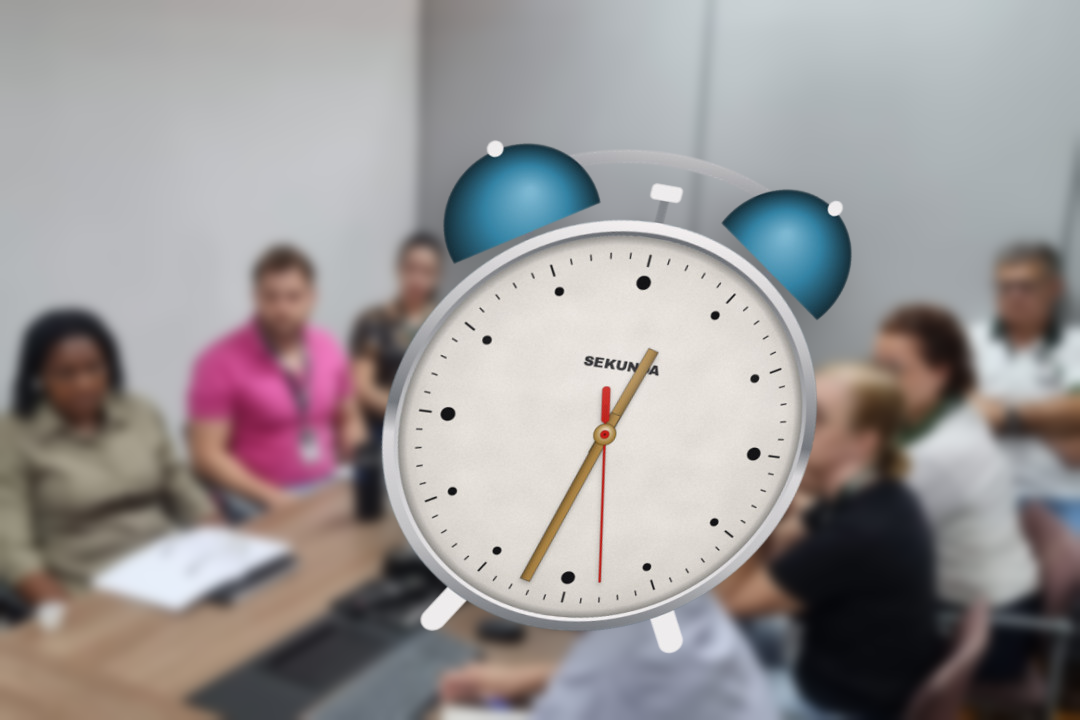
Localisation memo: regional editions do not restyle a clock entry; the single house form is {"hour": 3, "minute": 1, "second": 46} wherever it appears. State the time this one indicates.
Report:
{"hour": 12, "minute": 32, "second": 28}
